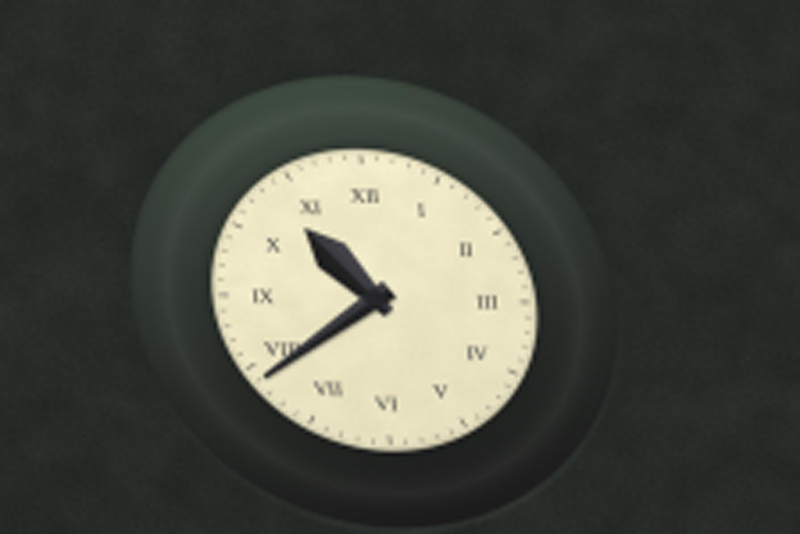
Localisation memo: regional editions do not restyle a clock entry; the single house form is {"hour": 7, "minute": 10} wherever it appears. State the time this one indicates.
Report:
{"hour": 10, "minute": 39}
